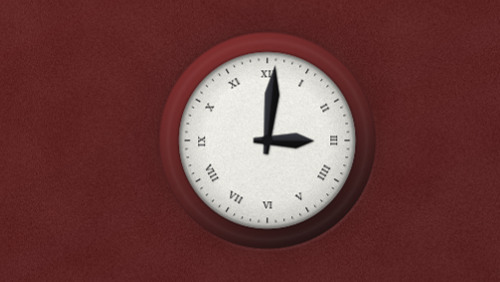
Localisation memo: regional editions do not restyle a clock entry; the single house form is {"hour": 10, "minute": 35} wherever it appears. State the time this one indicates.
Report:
{"hour": 3, "minute": 1}
